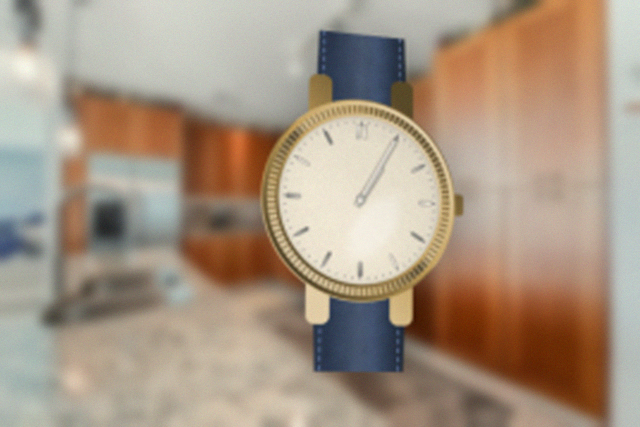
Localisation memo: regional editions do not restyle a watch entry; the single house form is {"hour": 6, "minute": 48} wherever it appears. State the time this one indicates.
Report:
{"hour": 1, "minute": 5}
